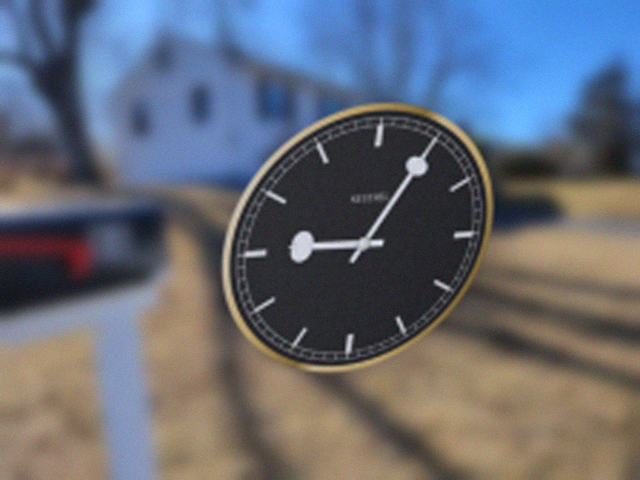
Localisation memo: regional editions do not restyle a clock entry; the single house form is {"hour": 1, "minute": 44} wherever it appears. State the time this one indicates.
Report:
{"hour": 9, "minute": 5}
